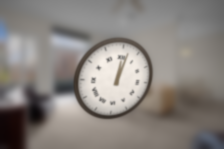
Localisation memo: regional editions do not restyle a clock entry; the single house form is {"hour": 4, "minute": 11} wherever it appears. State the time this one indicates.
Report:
{"hour": 12, "minute": 2}
